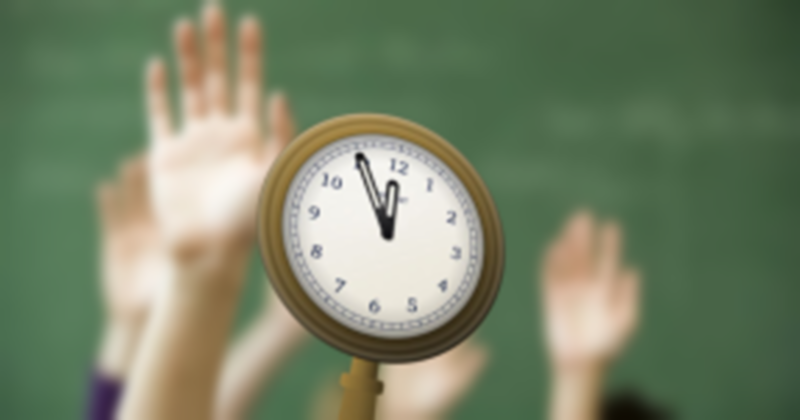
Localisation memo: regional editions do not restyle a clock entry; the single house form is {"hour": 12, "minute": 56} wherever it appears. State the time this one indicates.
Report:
{"hour": 11, "minute": 55}
